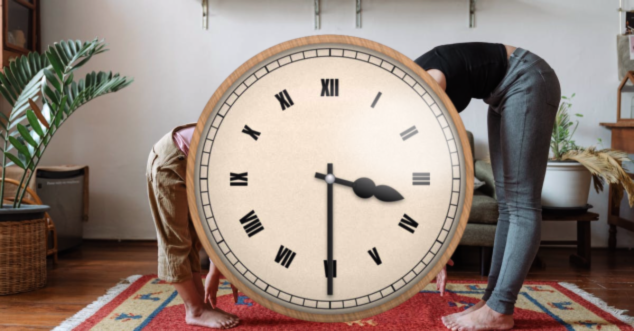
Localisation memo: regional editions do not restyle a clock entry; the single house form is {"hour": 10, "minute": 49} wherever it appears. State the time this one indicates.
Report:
{"hour": 3, "minute": 30}
